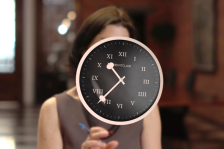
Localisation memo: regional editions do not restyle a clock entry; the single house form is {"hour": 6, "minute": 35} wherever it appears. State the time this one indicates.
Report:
{"hour": 10, "minute": 37}
